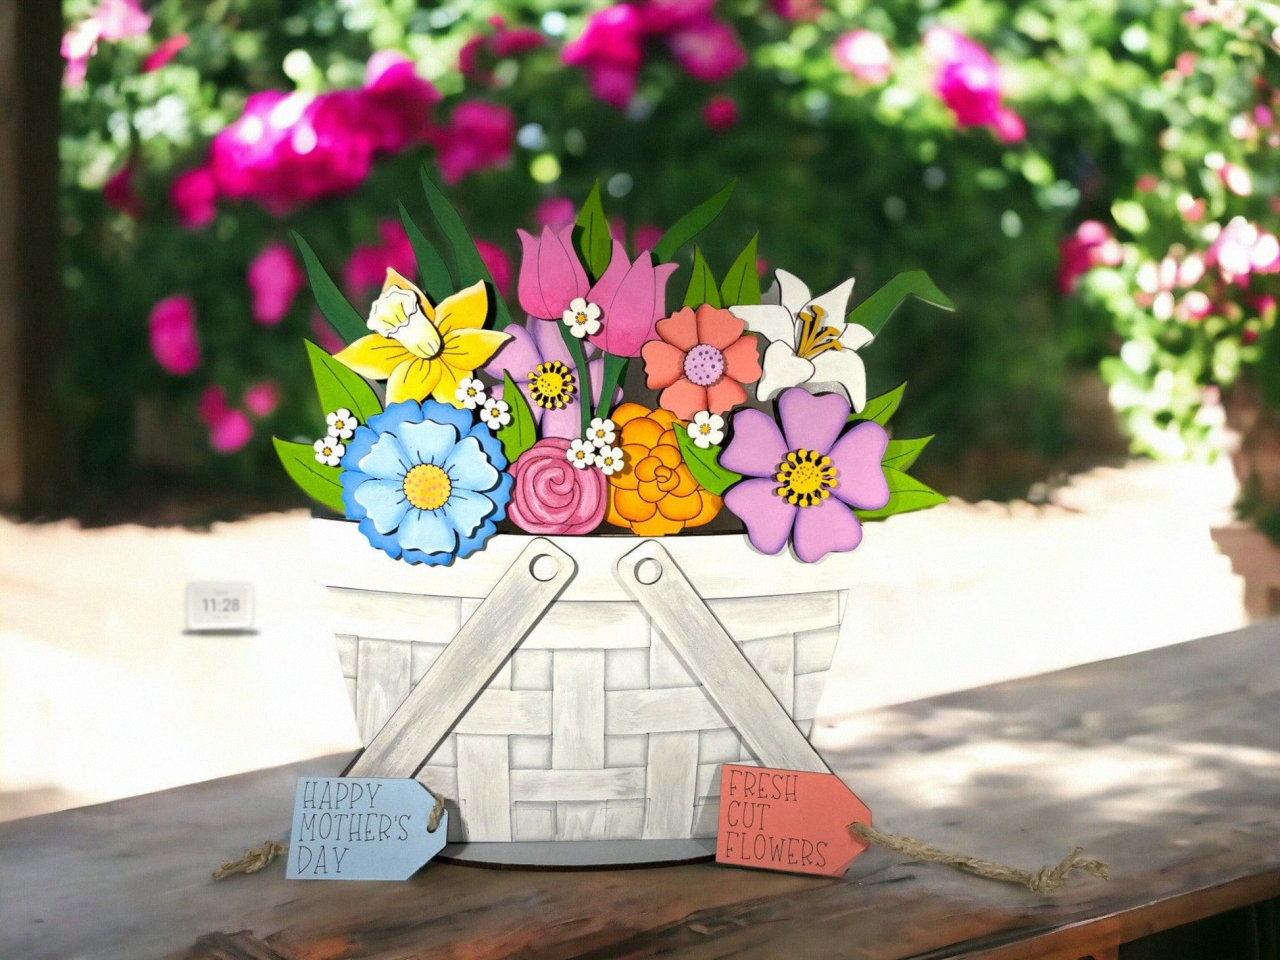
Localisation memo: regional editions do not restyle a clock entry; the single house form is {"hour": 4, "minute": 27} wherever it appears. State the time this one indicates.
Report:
{"hour": 11, "minute": 28}
